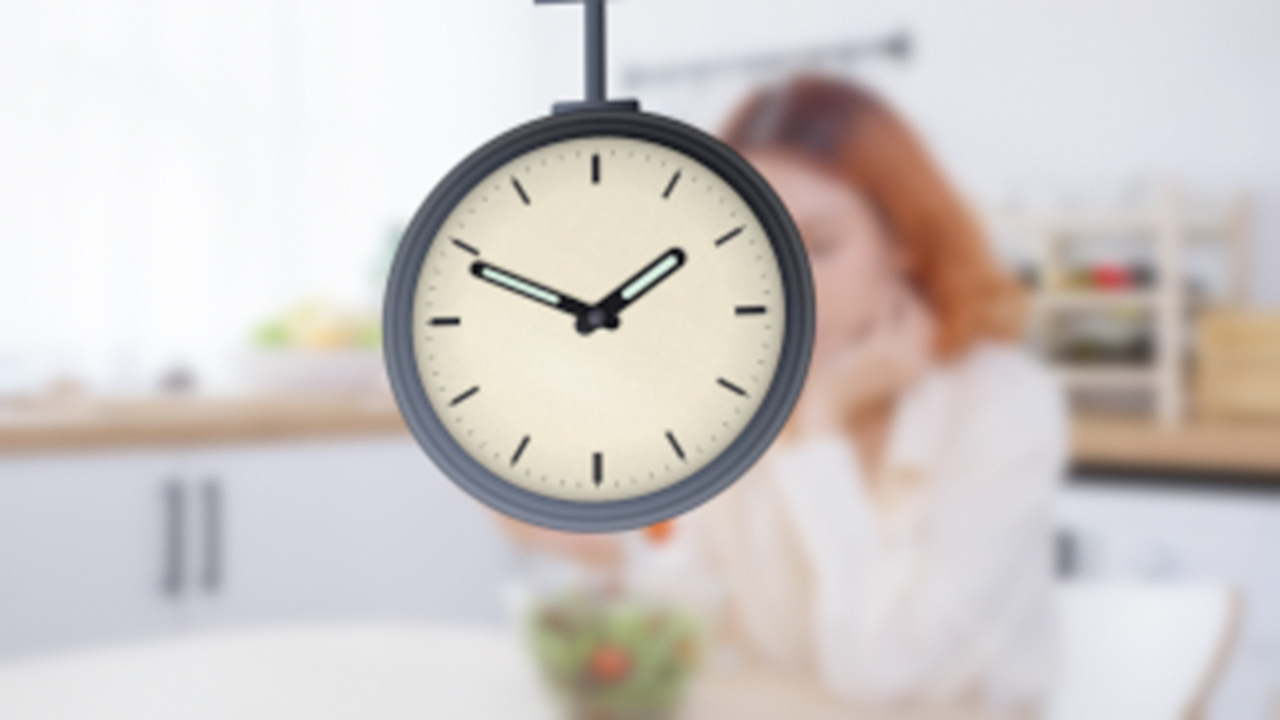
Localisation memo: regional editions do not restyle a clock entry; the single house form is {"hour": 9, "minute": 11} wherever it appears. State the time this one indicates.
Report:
{"hour": 1, "minute": 49}
